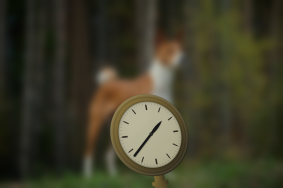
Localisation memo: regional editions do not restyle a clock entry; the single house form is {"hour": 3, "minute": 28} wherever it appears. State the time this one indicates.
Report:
{"hour": 1, "minute": 38}
